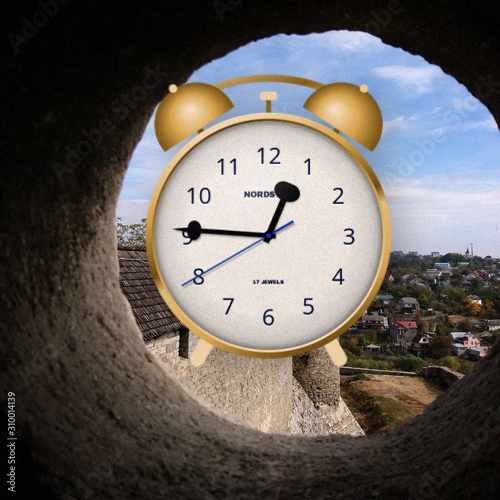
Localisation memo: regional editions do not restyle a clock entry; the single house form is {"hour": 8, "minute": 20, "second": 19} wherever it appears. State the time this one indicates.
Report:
{"hour": 12, "minute": 45, "second": 40}
